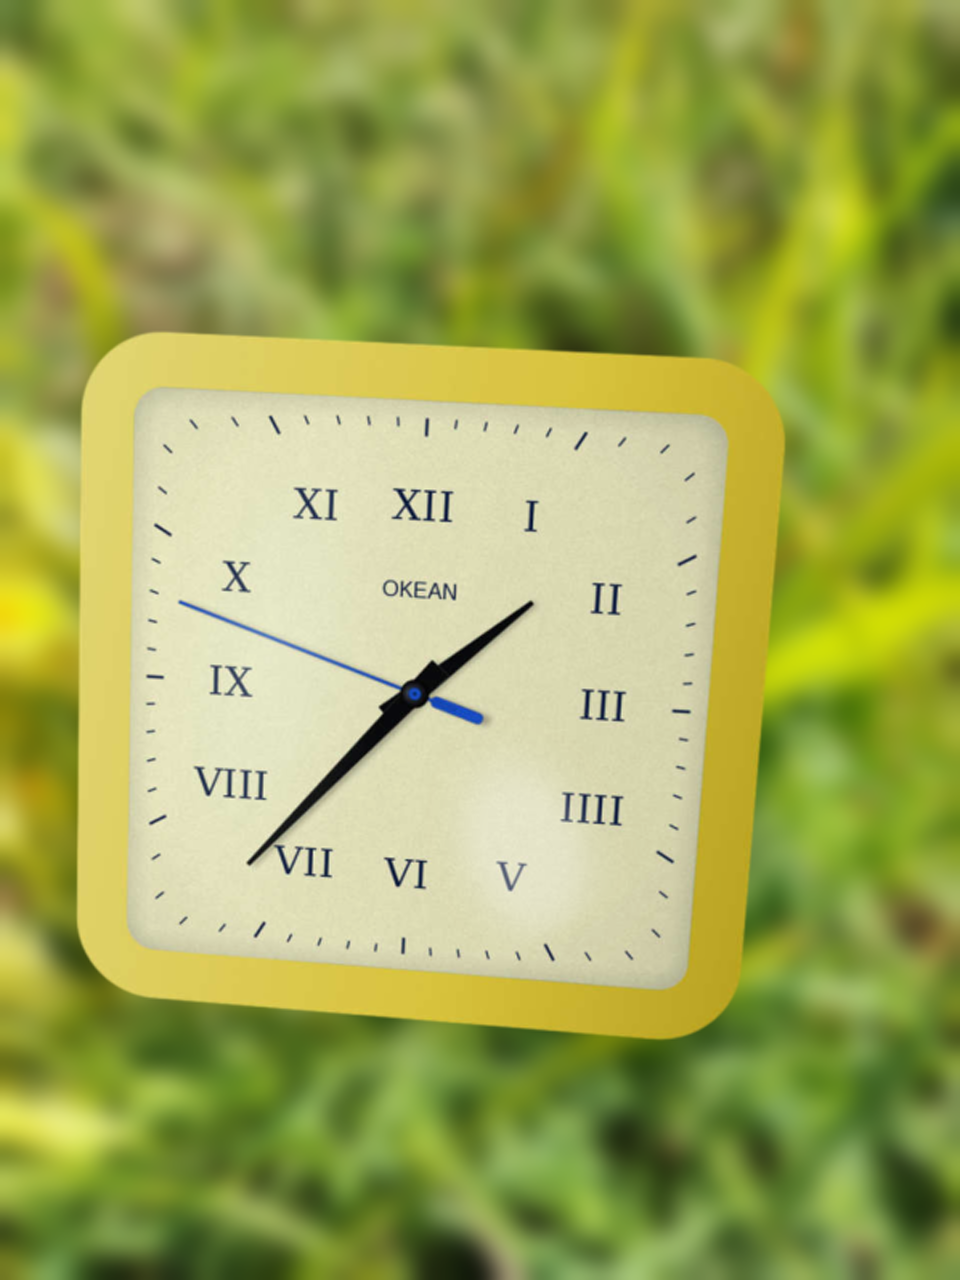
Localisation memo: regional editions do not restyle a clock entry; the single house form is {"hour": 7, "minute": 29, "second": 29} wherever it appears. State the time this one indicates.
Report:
{"hour": 1, "minute": 36, "second": 48}
